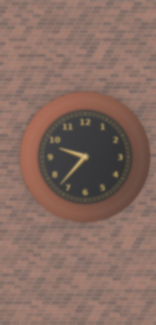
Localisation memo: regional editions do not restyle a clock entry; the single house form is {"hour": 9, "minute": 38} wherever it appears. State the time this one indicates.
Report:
{"hour": 9, "minute": 37}
